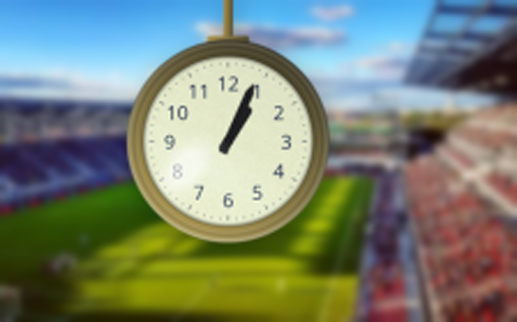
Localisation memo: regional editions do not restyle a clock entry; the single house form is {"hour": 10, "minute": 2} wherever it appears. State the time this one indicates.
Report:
{"hour": 1, "minute": 4}
